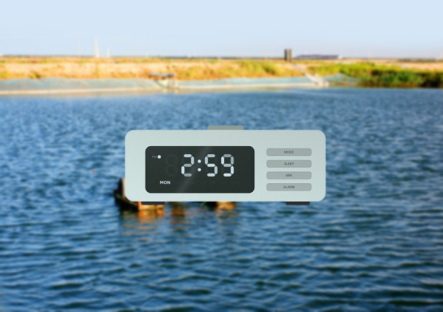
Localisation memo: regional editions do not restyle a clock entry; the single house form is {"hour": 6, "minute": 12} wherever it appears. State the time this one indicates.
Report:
{"hour": 2, "minute": 59}
